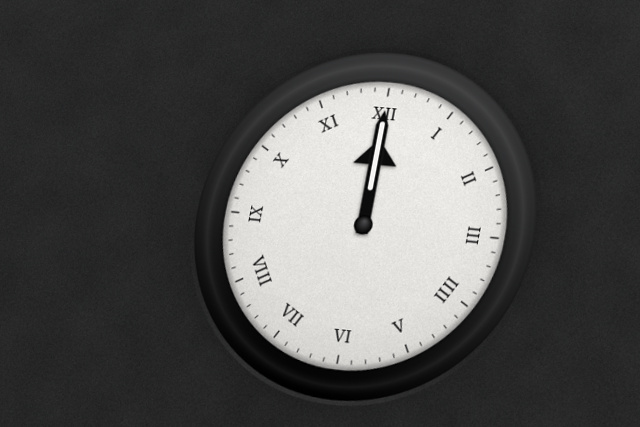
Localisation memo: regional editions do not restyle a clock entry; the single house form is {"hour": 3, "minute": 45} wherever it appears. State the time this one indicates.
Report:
{"hour": 12, "minute": 0}
